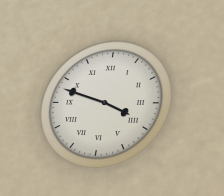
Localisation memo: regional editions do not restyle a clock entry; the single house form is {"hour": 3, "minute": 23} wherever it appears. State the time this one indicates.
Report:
{"hour": 3, "minute": 48}
